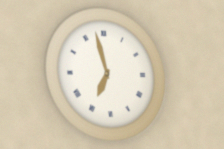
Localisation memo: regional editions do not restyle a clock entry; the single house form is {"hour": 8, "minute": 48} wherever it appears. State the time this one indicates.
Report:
{"hour": 6, "minute": 58}
